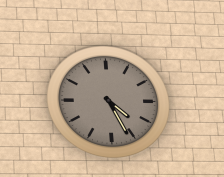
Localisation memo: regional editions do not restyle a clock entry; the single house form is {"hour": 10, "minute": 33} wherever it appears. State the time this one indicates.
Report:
{"hour": 4, "minute": 26}
